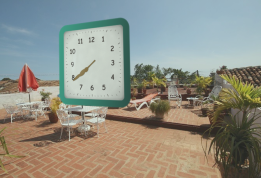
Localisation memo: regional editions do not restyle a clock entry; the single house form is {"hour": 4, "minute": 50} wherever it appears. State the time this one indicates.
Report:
{"hour": 7, "minute": 39}
